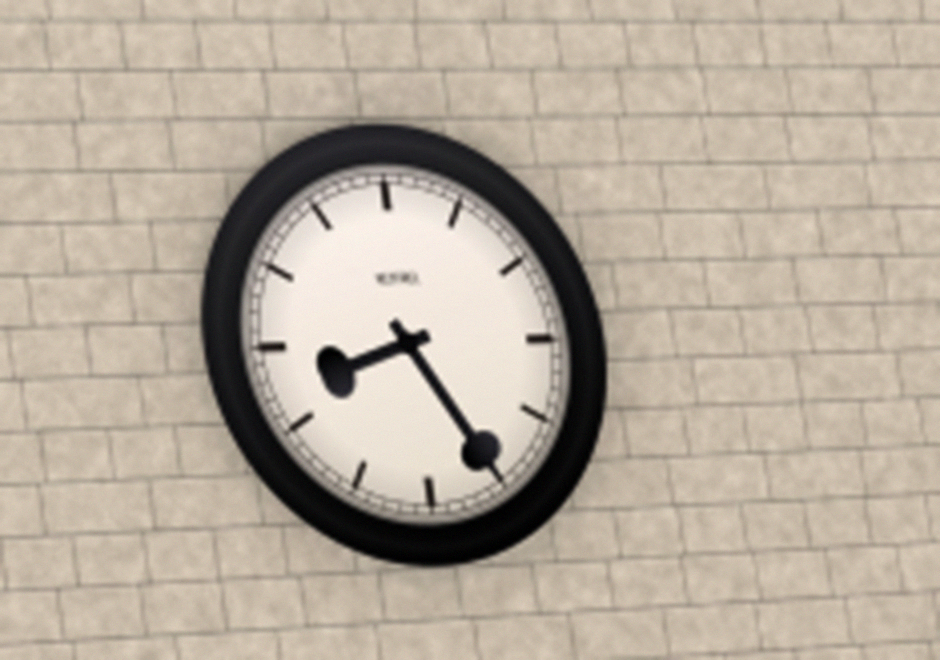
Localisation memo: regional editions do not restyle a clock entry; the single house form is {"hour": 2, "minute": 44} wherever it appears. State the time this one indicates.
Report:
{"hour": 8, "minute": 25}
